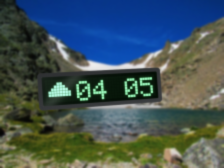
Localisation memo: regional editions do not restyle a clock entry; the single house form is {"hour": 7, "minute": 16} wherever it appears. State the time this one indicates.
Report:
{"hour": 4, "minute": 5}
